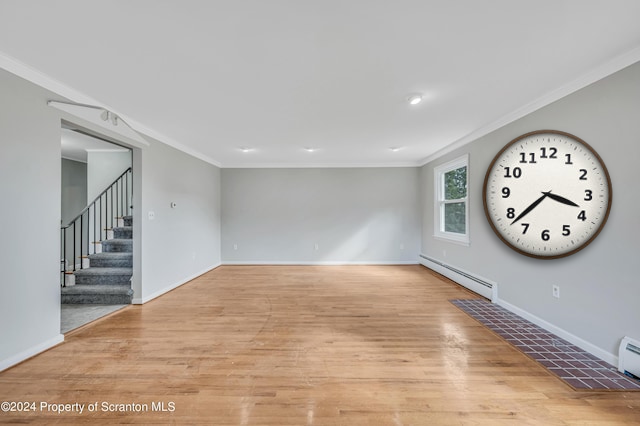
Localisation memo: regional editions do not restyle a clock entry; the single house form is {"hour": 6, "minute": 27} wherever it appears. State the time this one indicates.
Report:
{"hour": 3, "minute": 38}
